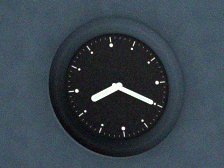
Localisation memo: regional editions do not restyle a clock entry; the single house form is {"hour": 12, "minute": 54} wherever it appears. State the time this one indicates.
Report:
{"hour": 8, "minute": 20}
